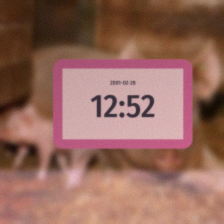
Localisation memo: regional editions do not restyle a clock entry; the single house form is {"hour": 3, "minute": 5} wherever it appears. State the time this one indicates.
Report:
{"hour": 12, "minute": 52}
